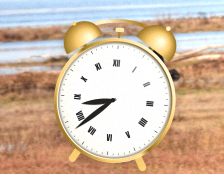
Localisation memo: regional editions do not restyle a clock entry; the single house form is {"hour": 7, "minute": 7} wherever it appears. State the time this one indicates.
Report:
{"hour": 8, "minute": 38}
